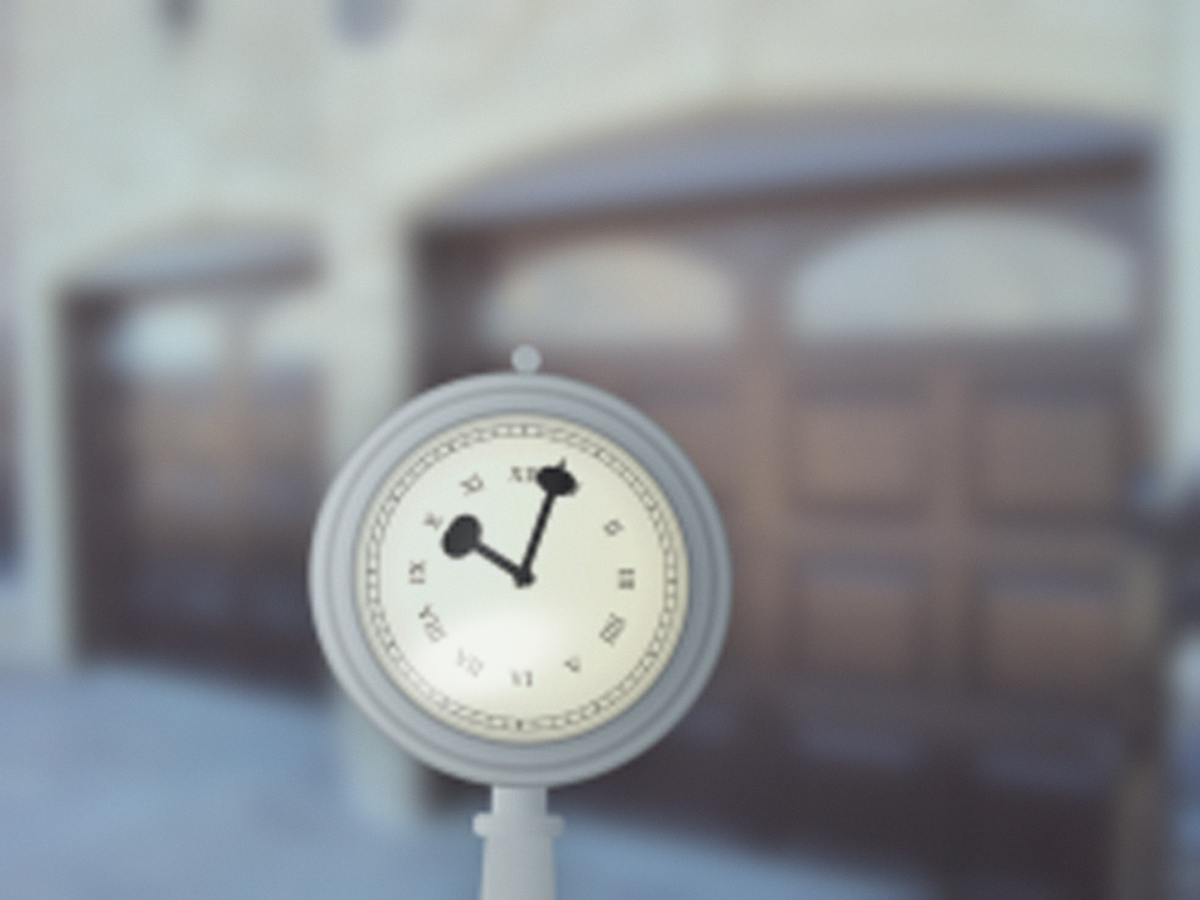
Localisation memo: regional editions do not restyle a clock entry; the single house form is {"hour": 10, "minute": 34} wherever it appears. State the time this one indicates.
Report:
{"hour": 10, "minute": 3}
